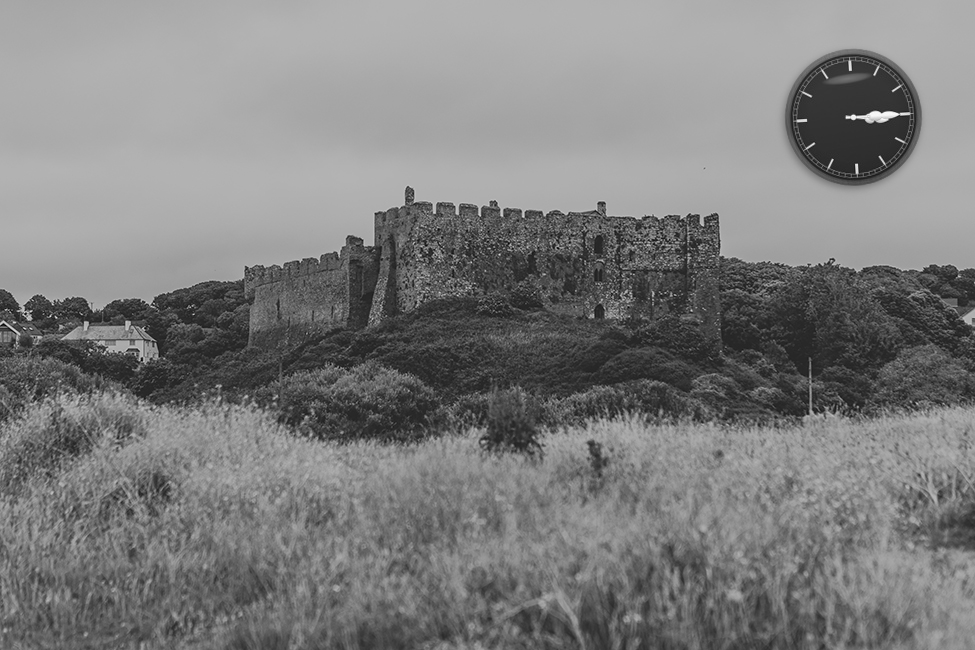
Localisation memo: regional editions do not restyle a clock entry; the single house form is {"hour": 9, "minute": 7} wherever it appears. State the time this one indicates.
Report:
{"hour": 3, "minute": 15}
